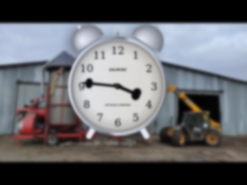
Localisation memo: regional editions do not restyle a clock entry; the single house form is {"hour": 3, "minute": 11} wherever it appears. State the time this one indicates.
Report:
{"hour": 3, "minute": 46}
